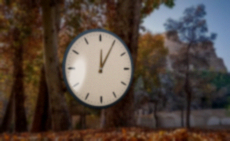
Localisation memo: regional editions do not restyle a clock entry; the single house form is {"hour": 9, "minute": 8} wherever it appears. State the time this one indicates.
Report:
{"hour": 12, "minute": 5}
